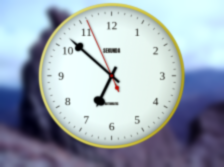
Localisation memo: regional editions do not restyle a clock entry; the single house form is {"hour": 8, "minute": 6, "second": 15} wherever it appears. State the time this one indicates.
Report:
{"hour": 6, "minute": 51, "second": 56}
